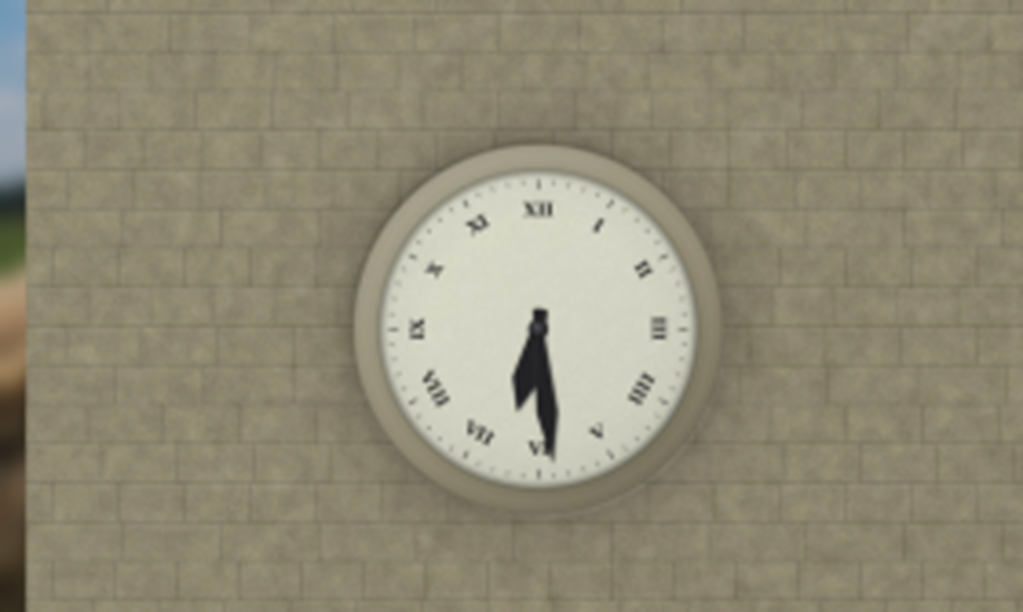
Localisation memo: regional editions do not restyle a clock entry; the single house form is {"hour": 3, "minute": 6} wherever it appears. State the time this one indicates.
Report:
{"hour": 6, "minute": 29}
